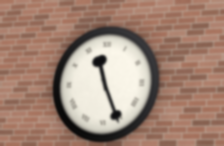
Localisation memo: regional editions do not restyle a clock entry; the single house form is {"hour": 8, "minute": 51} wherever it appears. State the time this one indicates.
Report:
{"hour": 11, "minute": 26}
